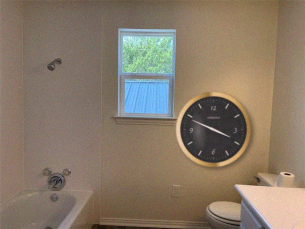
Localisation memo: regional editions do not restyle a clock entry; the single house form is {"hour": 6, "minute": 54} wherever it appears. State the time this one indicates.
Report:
{"hour": 3, "minute": 49}
